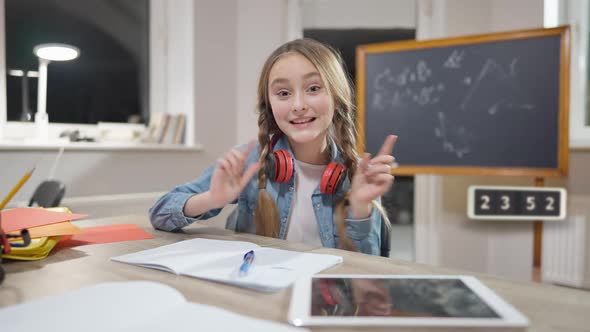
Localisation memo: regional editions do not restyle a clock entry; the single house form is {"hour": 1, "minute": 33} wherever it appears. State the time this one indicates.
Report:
{"hour": 23, "minute": 52}
